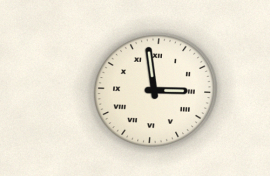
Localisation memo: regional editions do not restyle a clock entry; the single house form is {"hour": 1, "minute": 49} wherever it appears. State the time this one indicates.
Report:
{"hour": 2, "minute": 58}
